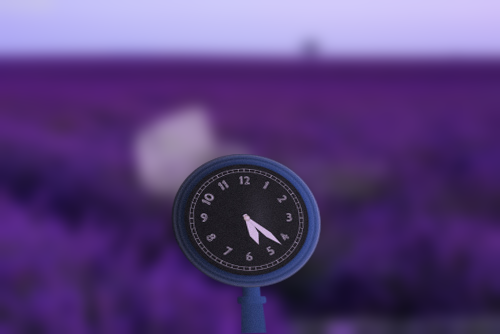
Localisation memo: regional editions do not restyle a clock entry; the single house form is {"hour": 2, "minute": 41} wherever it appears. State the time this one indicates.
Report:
{"hour": 5, "minute": 22}
